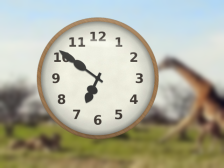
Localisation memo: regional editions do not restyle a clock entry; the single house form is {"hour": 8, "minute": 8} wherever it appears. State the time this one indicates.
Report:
{"hour": 6, "minute": 51}
